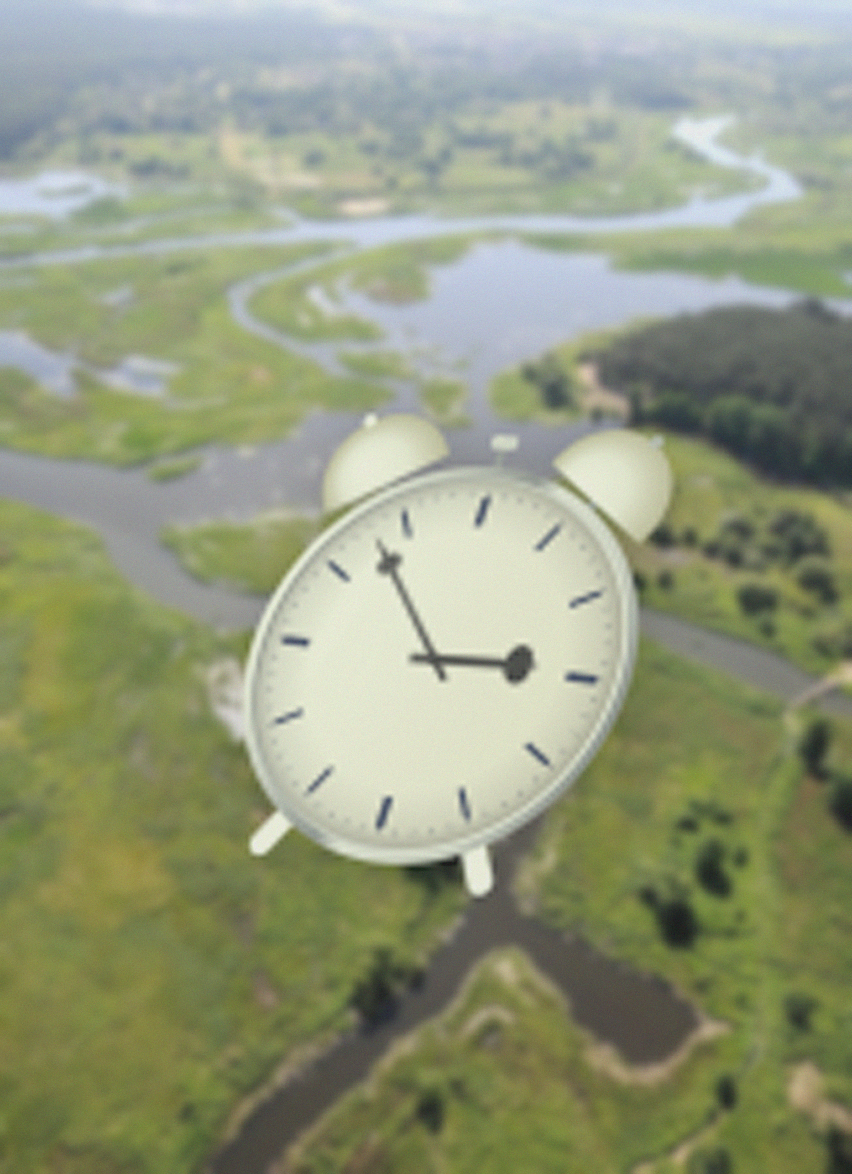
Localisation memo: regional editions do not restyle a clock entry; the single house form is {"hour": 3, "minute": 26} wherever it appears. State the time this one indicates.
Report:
{"hour": 2, "minute": 53}
